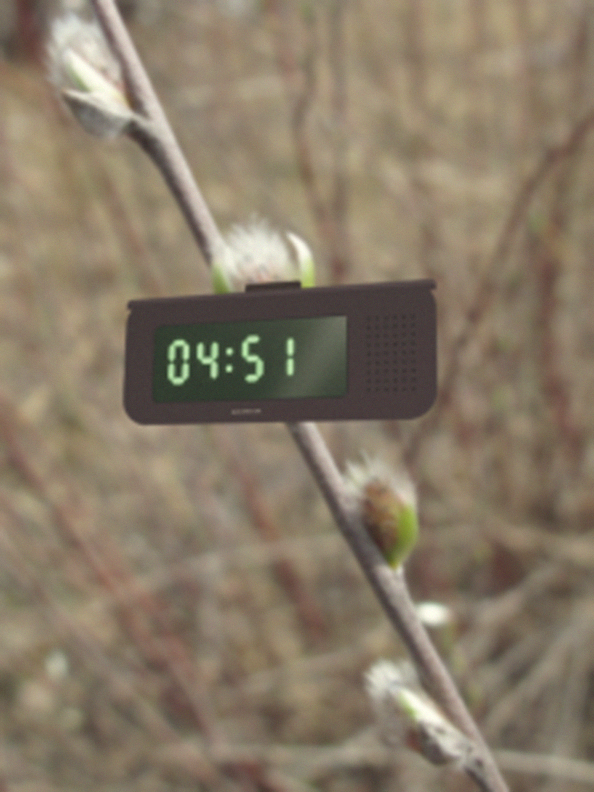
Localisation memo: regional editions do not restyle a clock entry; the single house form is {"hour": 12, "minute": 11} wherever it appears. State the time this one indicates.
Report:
{"hour": 4, "minute": 51}
